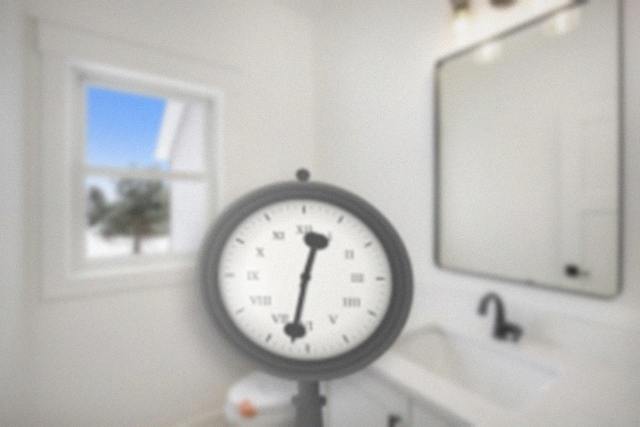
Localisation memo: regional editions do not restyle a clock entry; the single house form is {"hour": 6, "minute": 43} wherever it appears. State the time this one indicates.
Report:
{"hour": 12, "minute": 32}
